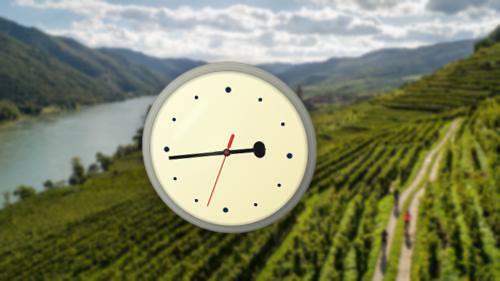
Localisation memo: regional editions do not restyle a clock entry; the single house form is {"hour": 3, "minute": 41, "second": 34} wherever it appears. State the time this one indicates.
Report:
{"hour": 2, "minute": 43, "second": 33}
